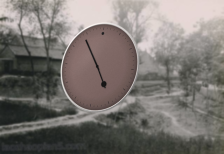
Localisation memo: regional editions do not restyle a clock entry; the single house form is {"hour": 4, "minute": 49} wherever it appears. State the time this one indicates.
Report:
{"hour": 4, "minute": 54}
